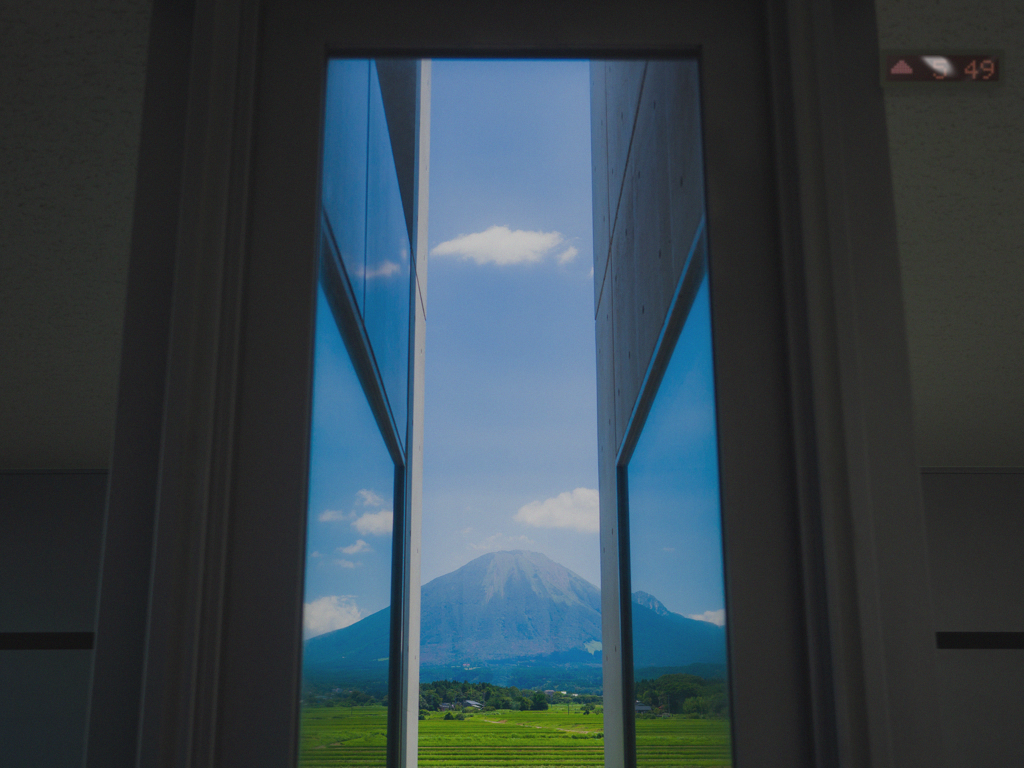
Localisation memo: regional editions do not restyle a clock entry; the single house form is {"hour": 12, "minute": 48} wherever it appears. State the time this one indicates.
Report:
{"hour": 5, "minute": 49}
